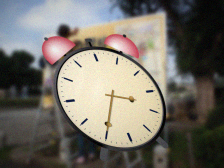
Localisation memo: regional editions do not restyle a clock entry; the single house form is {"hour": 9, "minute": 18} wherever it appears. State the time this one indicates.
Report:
{"hour": 3, "minute": 35}
